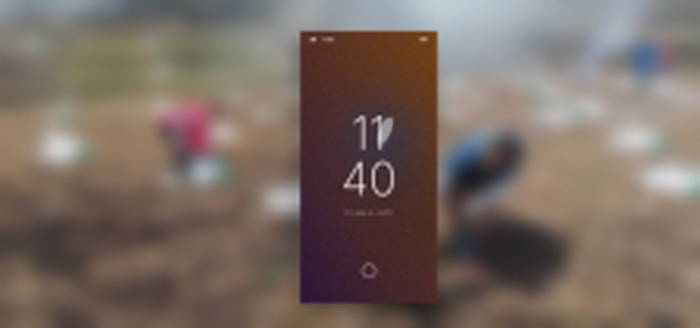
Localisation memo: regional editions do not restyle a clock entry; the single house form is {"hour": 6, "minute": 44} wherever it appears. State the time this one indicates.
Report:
{"hour": 11, "minute": 40}
